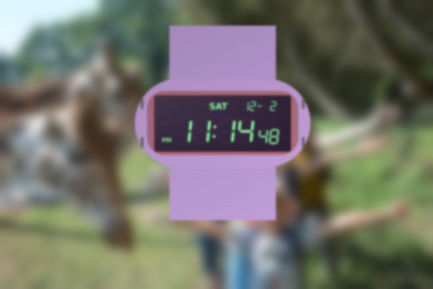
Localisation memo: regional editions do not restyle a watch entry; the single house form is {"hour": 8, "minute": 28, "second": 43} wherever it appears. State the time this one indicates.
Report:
{"hour": 11, "minute": 14, "second": 48}
